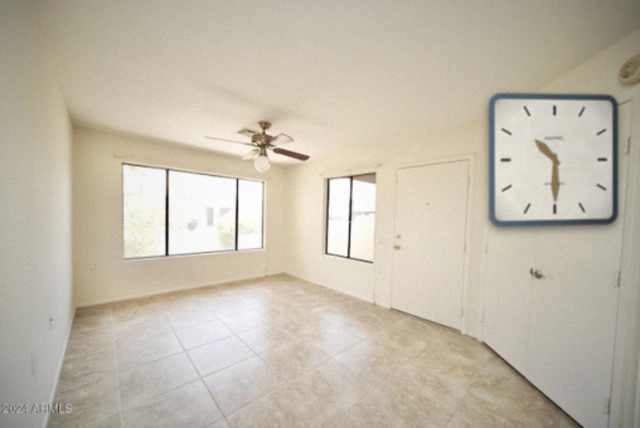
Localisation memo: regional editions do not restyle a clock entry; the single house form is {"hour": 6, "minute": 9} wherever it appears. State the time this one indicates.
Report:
{"hour": 10, "minute": 30}
